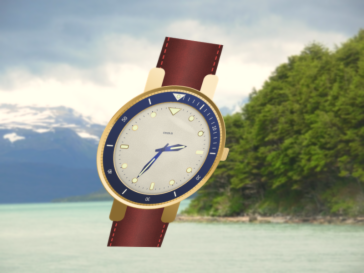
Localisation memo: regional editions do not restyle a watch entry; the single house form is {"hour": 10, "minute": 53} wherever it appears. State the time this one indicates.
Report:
{"hour": 2, "minute": 35}
